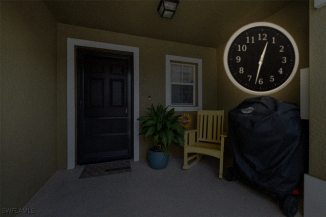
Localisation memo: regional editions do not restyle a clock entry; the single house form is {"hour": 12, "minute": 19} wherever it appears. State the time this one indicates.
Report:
{"hour": 12, "minute": 32}
